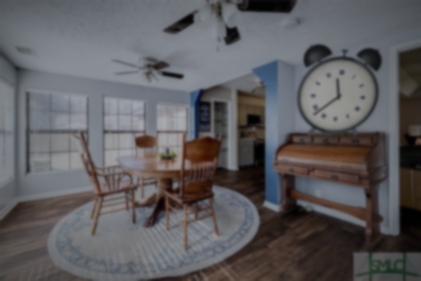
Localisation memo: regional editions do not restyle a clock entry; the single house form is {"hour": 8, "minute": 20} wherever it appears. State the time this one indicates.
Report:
{"hour": 11, "minute": 38}
